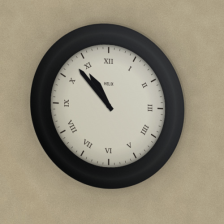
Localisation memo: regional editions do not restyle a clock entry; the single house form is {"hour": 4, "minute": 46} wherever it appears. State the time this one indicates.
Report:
{"hour": 10, "minute": 53}
